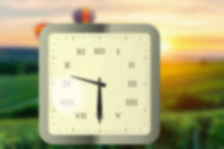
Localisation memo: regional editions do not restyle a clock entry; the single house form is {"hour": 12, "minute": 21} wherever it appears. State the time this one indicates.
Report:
{"hour": 9, "minute": 30}
